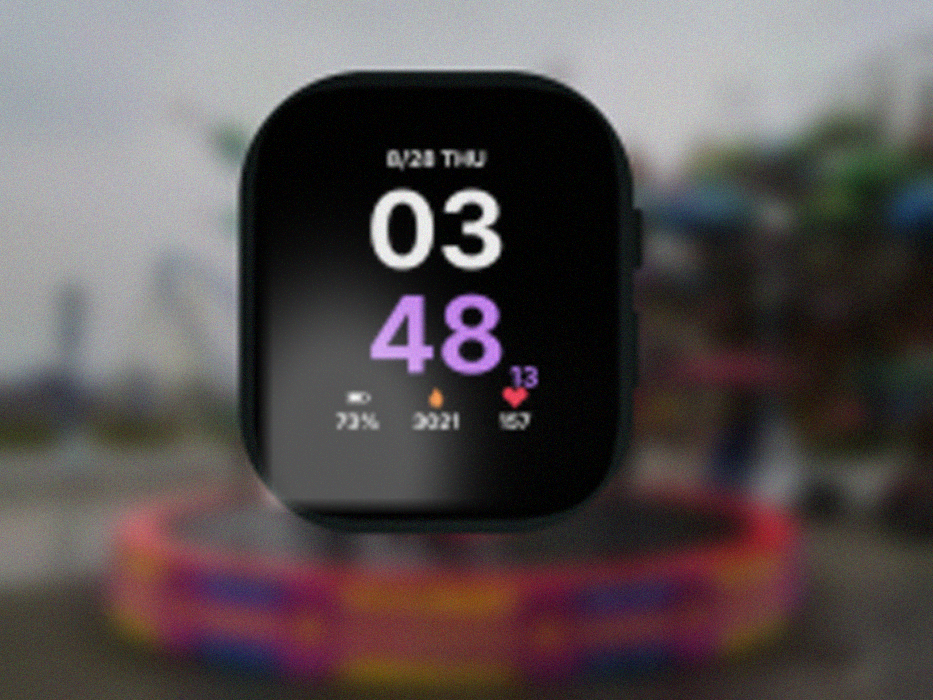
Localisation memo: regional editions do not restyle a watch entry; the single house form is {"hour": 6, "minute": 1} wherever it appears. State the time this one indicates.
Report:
{"hour": 3, "minute": 48}
